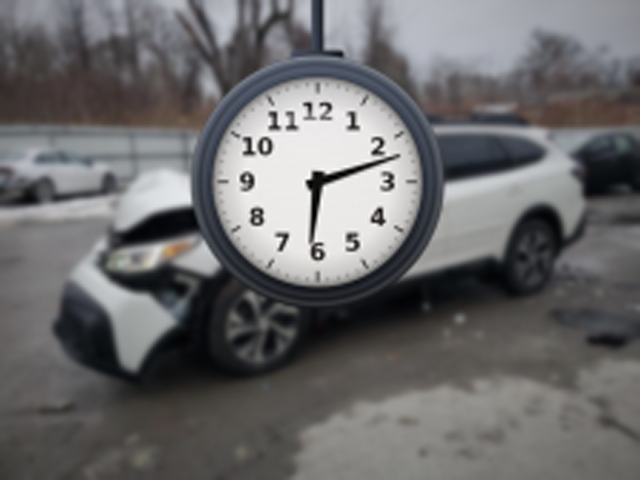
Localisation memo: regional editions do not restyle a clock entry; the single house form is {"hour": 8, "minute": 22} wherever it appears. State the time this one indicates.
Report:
{"hour": 6, "minute": 12}
